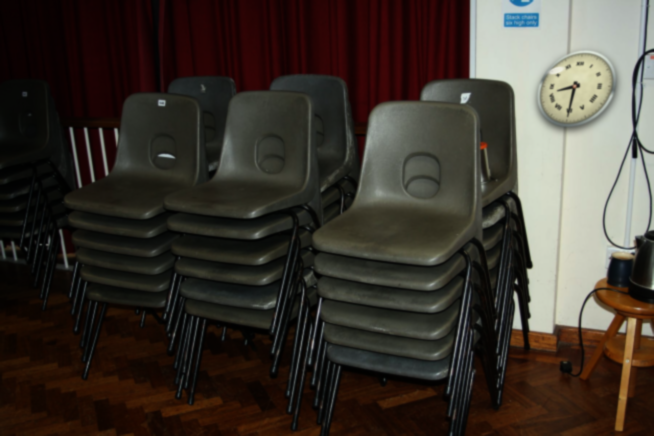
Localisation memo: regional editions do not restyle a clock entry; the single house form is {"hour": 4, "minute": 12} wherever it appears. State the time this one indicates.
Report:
{"hour": 8, "minute": 30}
